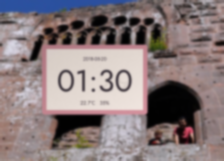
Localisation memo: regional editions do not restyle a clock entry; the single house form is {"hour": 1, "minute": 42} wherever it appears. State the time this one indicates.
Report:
{"hour": 1, "minute": 30}
